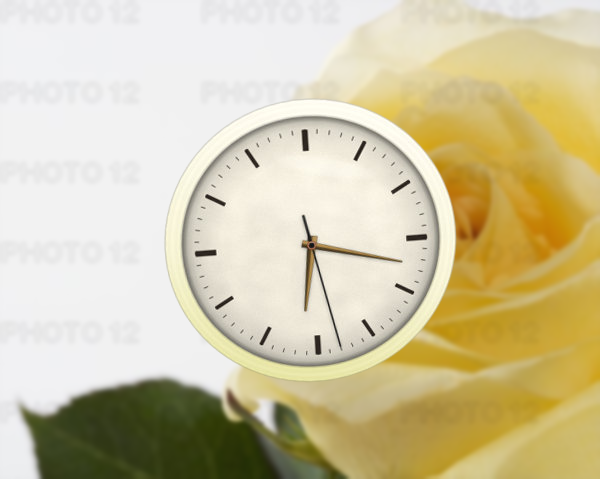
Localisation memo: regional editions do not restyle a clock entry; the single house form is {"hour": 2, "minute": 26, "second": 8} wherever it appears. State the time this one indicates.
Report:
{"hour": 6, "minute": 17, "second": 28}
